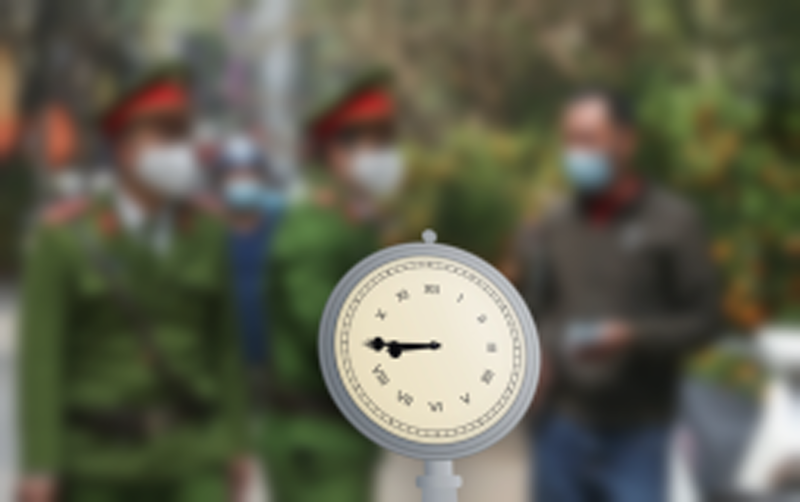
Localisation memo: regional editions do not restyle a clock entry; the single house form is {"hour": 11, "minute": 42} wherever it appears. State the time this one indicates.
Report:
{"hour": 8, "minute": 45}
